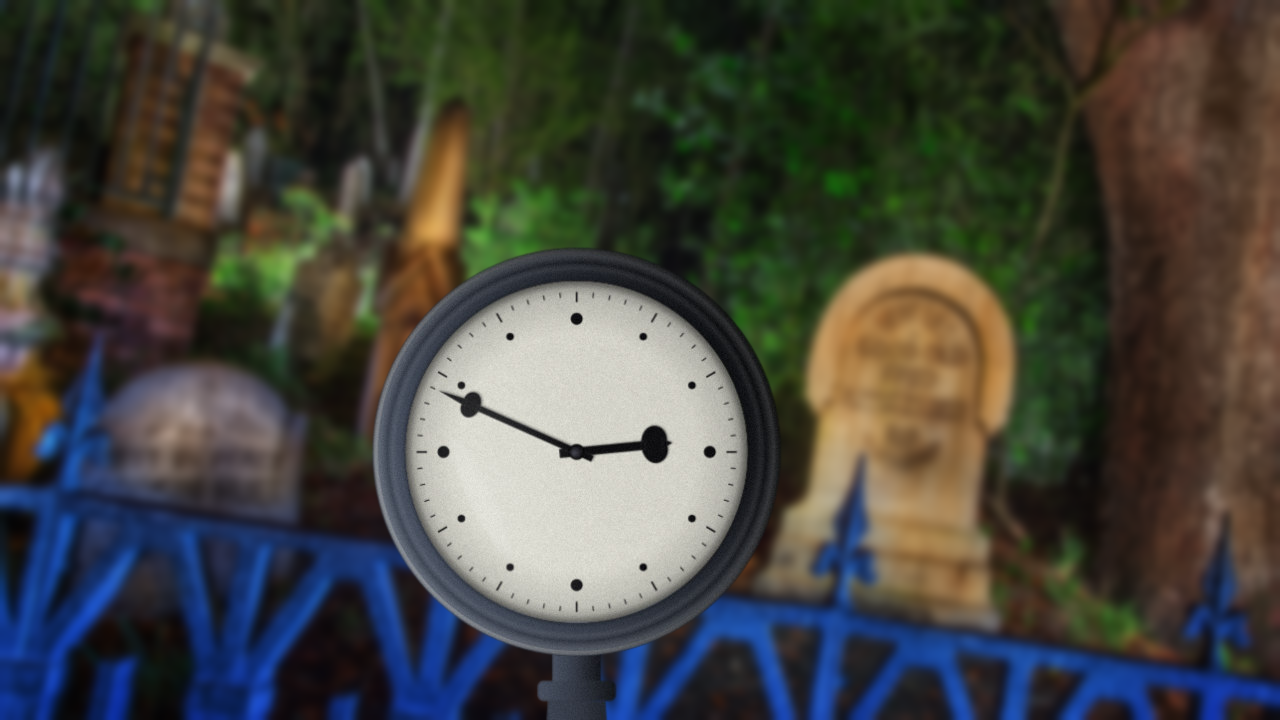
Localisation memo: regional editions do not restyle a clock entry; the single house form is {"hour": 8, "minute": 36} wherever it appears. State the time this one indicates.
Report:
{"hour": 2, "minute": 49}
